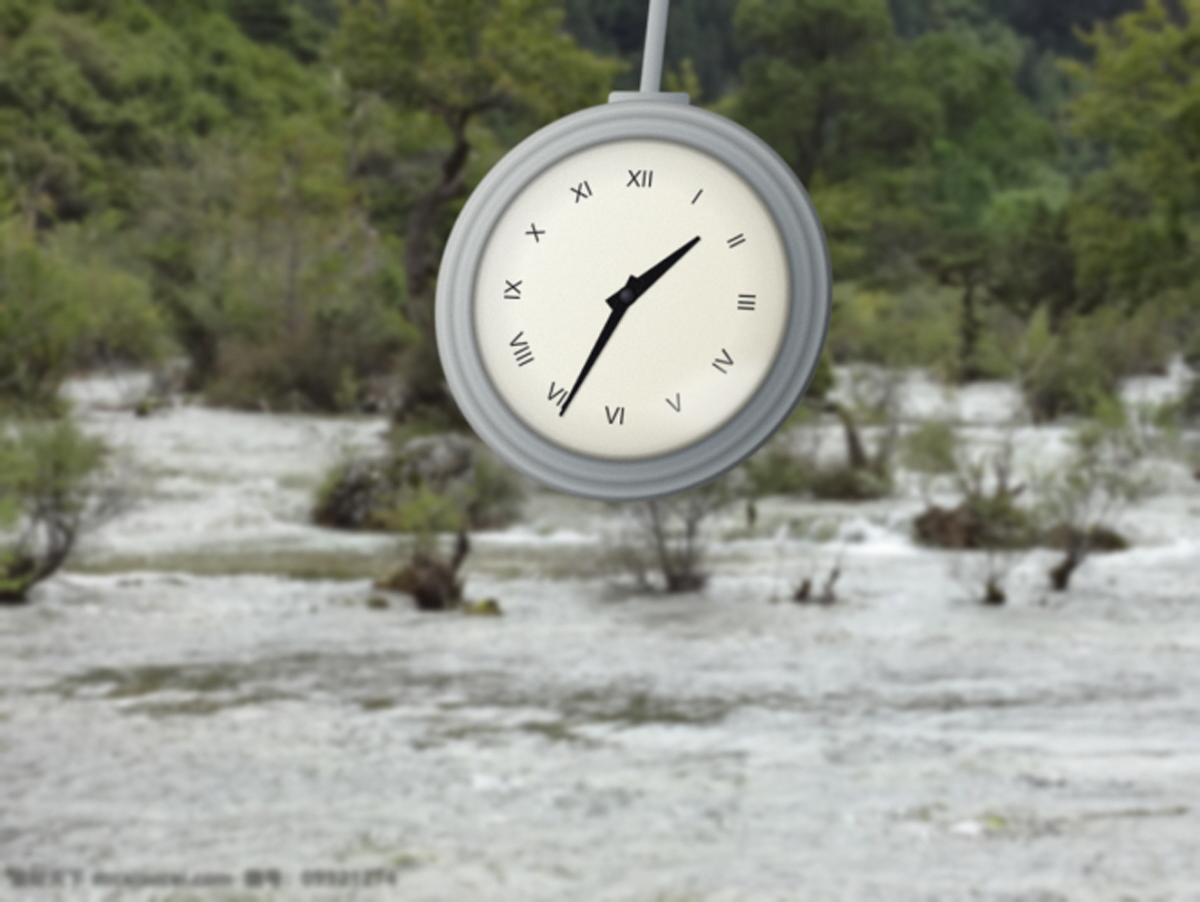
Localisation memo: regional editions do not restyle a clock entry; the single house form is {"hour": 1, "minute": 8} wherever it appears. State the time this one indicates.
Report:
{"hour": 1, "minute": 34}
